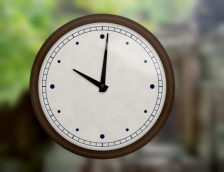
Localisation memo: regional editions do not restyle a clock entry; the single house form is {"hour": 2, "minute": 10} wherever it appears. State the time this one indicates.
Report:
{"hour": 10, "minute": 1}
